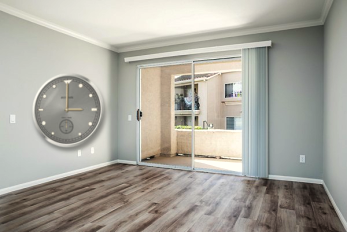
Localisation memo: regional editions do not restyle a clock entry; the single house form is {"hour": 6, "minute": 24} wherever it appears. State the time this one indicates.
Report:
{"hour": 3, "minute": 0}
